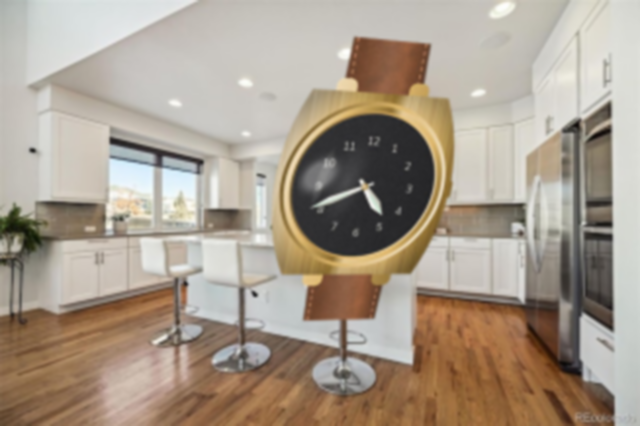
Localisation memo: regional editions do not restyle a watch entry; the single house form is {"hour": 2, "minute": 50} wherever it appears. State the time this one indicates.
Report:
{"hour": 4, "minute": 41}
